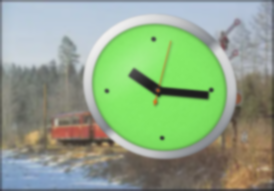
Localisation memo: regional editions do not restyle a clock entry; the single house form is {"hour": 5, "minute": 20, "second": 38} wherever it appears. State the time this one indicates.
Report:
{"hour": 10, "minute": 16, "second": 3}
